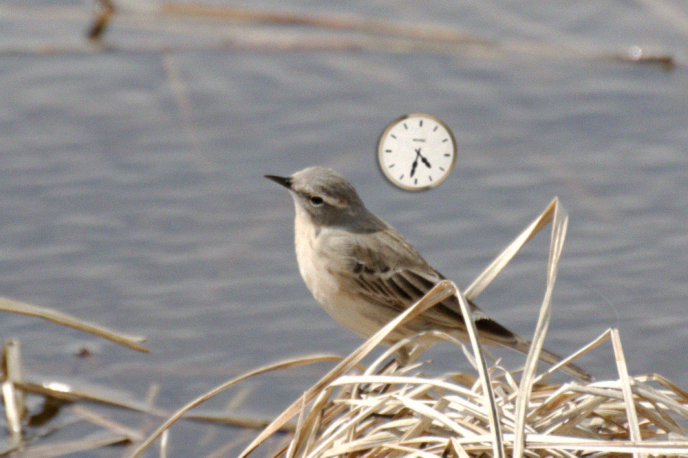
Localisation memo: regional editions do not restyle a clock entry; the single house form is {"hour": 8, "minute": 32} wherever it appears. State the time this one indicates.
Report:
{"hour": 4, "minute": 32}
